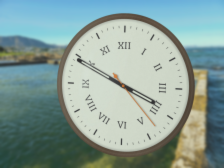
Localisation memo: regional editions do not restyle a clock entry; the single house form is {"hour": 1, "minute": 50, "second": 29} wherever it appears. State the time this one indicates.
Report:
{"hour": 3, "minute": 49, "second": 23}
